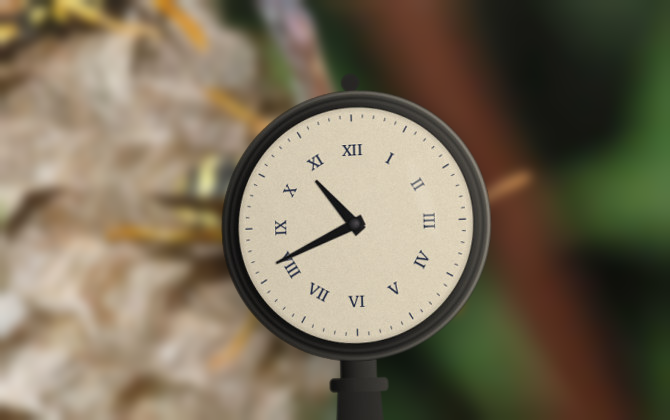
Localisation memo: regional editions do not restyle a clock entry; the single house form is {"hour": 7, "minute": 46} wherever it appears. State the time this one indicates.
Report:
{"hour": 10, "minute": 41}
